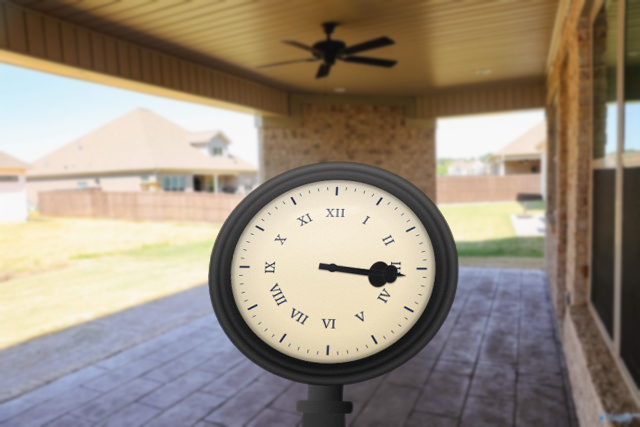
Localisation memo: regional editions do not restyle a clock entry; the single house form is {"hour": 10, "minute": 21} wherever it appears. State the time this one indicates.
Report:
{"hour": 3, "minute": 16}
